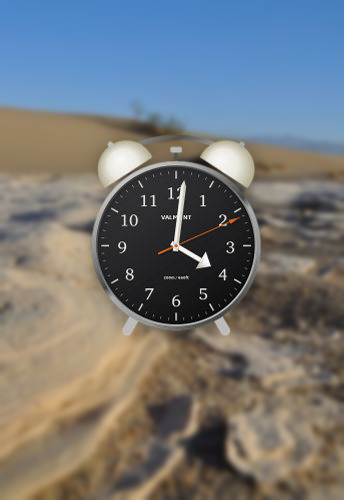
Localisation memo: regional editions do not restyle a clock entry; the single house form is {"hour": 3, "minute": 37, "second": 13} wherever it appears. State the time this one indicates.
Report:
{"hour": 4, "minute": 1, "second": 11}
